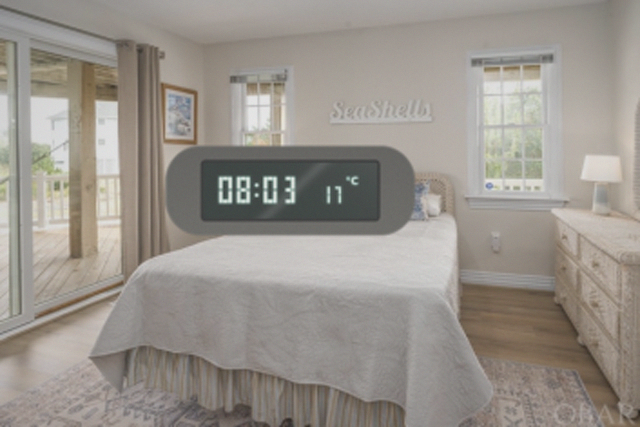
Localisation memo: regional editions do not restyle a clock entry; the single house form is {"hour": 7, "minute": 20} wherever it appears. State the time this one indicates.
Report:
{"hour": 8, "minute": 3}
